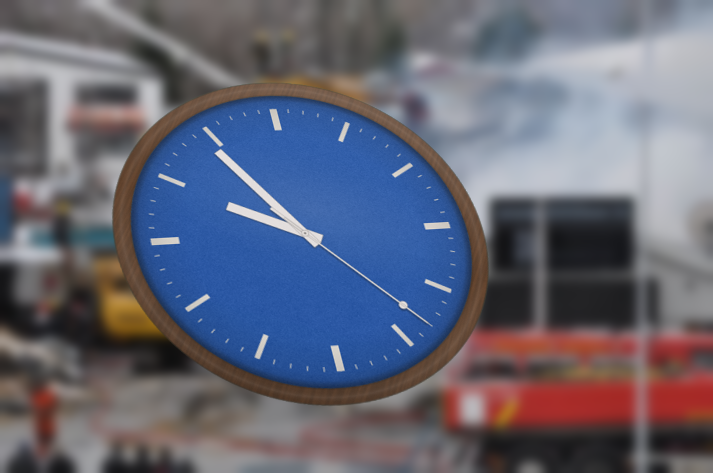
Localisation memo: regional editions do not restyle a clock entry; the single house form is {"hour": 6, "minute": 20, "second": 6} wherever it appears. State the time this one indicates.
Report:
{"hour": 9, "minute": 54, "second": 23}
